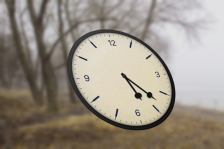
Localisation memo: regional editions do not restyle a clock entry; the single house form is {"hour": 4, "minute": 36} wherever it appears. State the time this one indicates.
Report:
{"hour": 5, "minute": 23}
